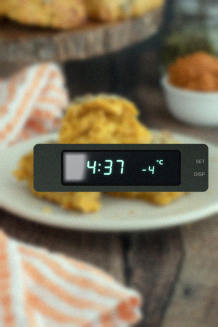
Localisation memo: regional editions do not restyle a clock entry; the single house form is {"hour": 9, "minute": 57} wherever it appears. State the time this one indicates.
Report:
{"hour": 4, "minute": 37}
